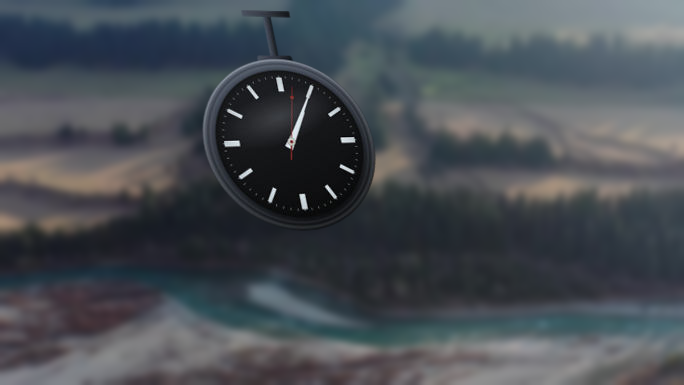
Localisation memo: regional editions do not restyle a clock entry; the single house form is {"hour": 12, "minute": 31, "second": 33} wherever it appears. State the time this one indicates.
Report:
{"hour": 1, "minute": 5, "second": 2}
